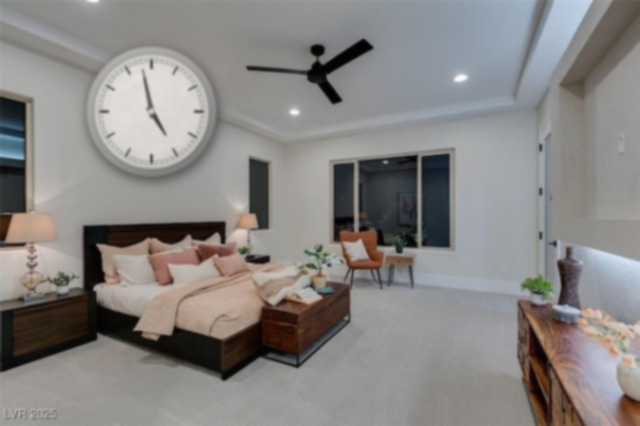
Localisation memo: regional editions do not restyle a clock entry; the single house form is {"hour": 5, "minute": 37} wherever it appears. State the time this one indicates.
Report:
{"hour": 4, "minute": 58}
